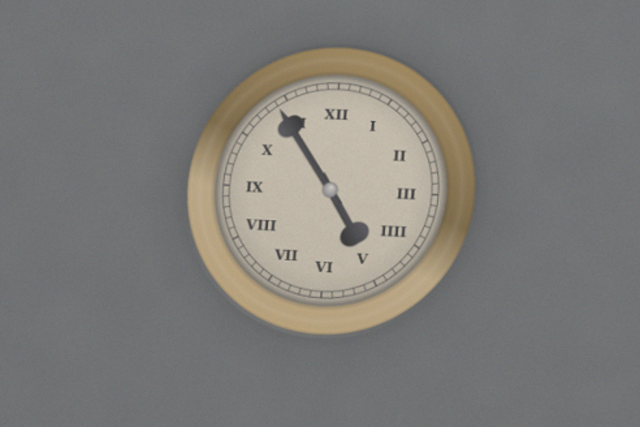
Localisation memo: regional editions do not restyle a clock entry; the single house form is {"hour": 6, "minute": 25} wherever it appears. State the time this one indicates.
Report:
{"hour": 4, "minute": 54}
